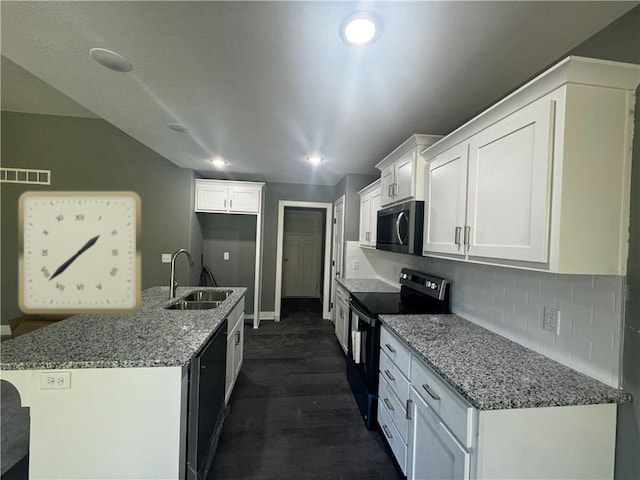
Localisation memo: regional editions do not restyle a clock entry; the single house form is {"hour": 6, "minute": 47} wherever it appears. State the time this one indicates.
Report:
{"hour": 1, "minute": 38}
